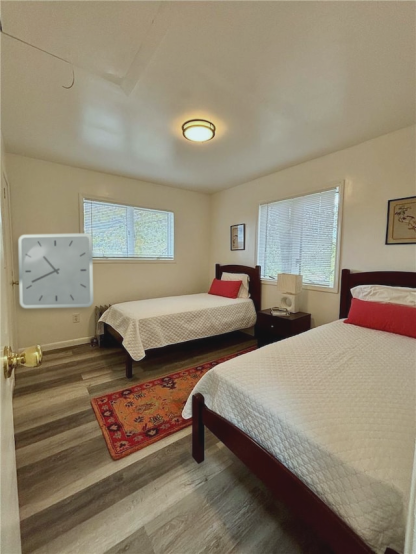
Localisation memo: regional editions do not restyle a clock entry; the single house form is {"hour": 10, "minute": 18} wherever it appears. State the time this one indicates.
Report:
{"hour": 10, "minute": 41}
